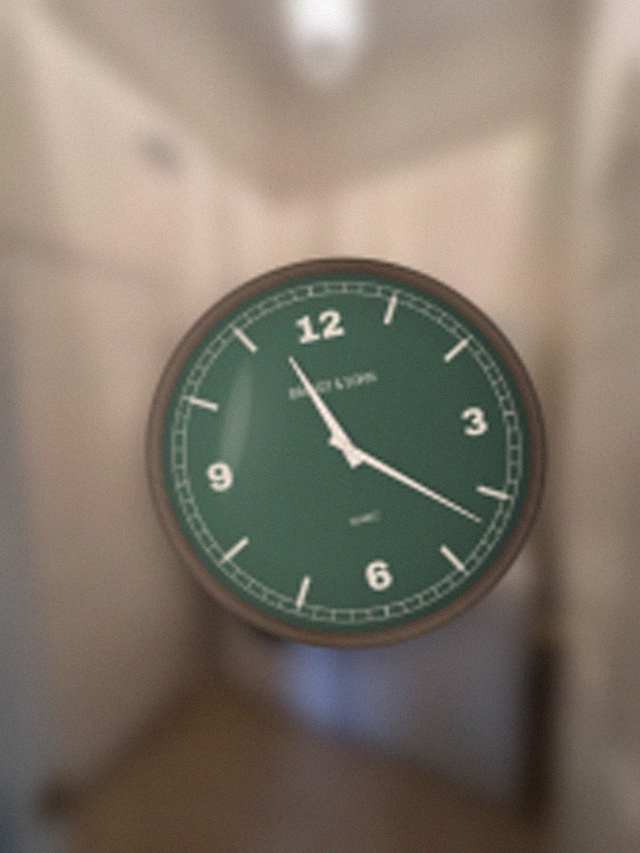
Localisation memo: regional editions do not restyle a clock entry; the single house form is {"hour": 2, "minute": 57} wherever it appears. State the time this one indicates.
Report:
{"hour": 11, "minute": 22}
